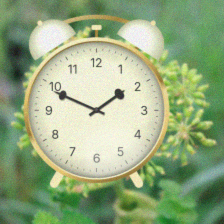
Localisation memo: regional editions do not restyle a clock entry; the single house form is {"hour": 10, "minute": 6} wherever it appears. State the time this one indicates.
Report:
{"hour": 1, "minute": 49}
